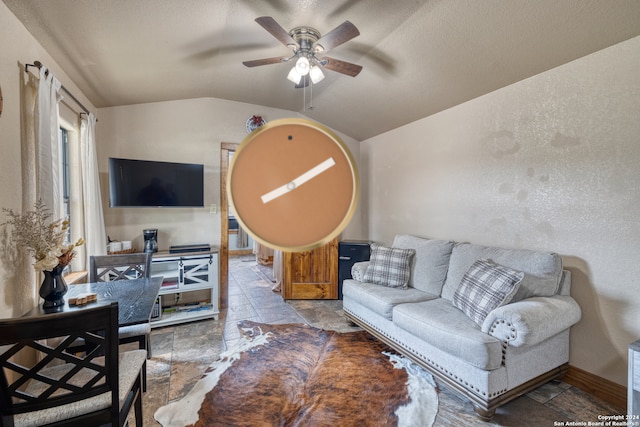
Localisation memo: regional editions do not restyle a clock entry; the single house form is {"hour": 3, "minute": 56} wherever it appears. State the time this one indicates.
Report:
{"hour": 8, "minute": 10}
